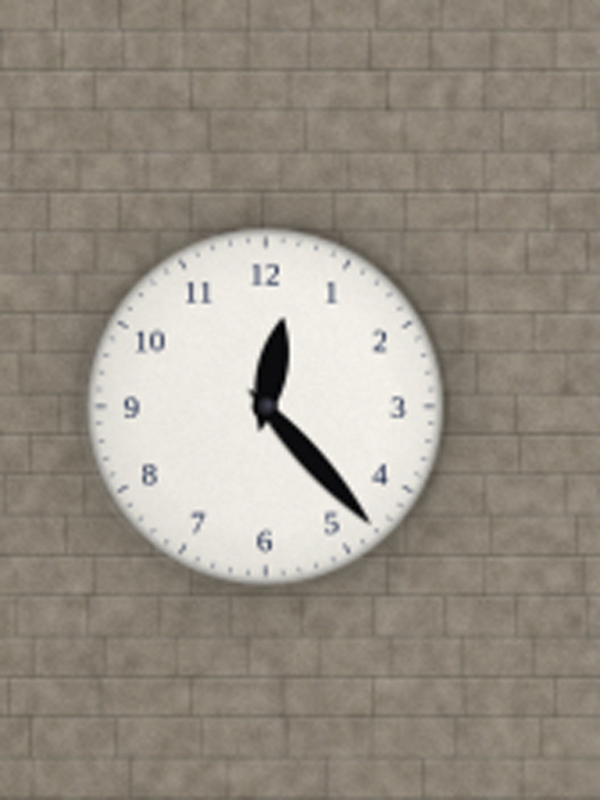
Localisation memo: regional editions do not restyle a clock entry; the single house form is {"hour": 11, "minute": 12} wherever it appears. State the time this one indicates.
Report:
{"hour": 12, "minute": 23}
